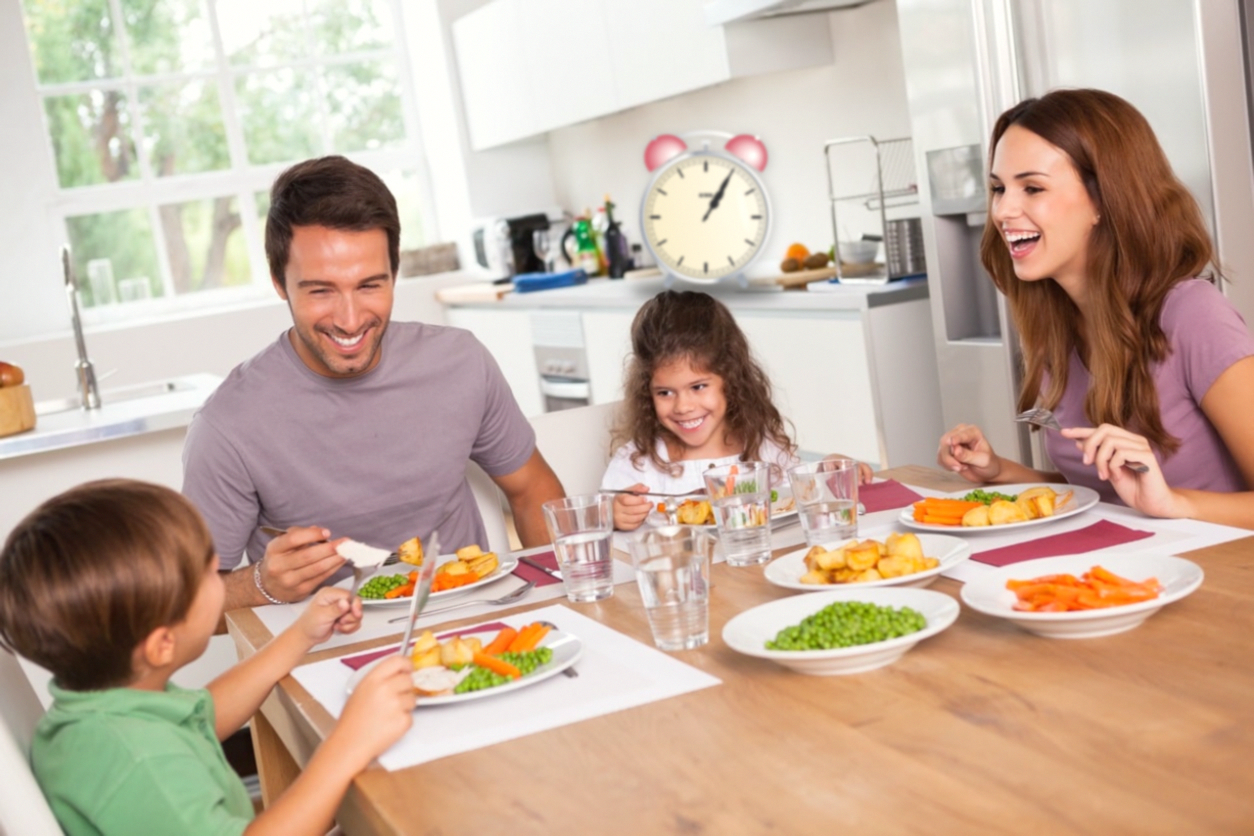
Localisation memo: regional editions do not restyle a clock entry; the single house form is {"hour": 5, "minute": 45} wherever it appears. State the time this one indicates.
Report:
{"hour": 1, "minute": 5}
